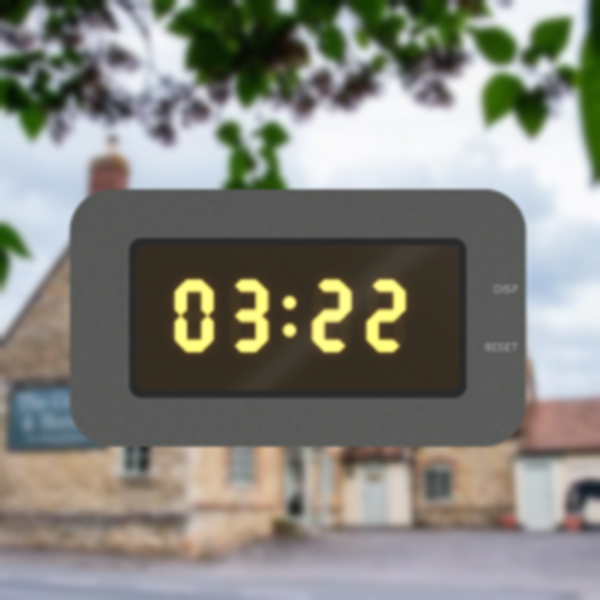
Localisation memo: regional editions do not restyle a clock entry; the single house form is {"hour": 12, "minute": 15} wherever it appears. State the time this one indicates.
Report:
{"hour": 3, "minute": 22}
